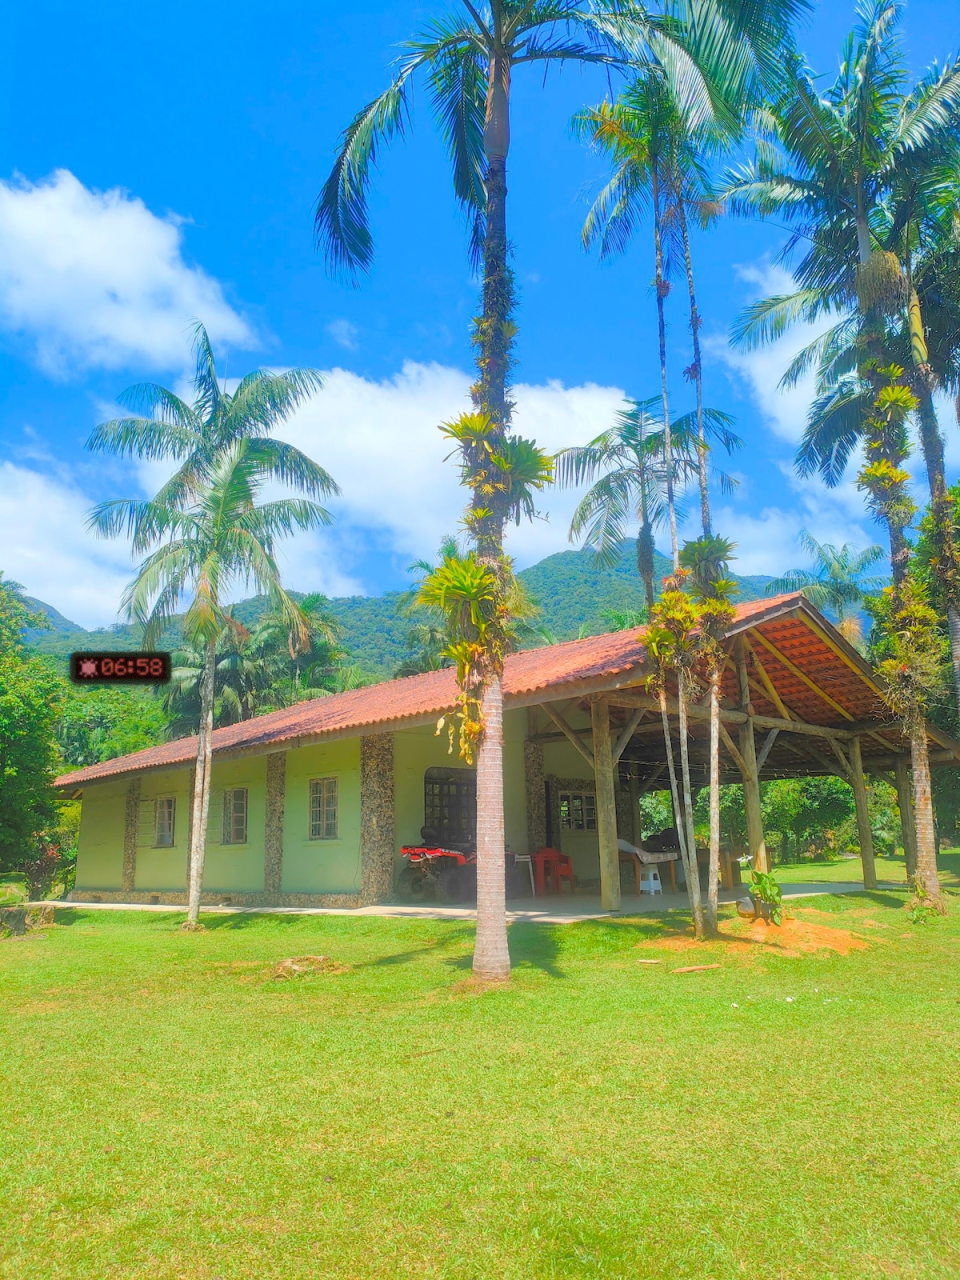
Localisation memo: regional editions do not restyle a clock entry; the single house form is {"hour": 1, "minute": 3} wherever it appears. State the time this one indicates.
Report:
{"hour": 6, "minute": 58}
